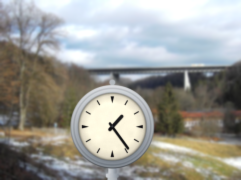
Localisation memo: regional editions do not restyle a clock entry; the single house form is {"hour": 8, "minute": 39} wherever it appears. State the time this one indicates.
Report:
{"hour": 1, "minute": 24}
